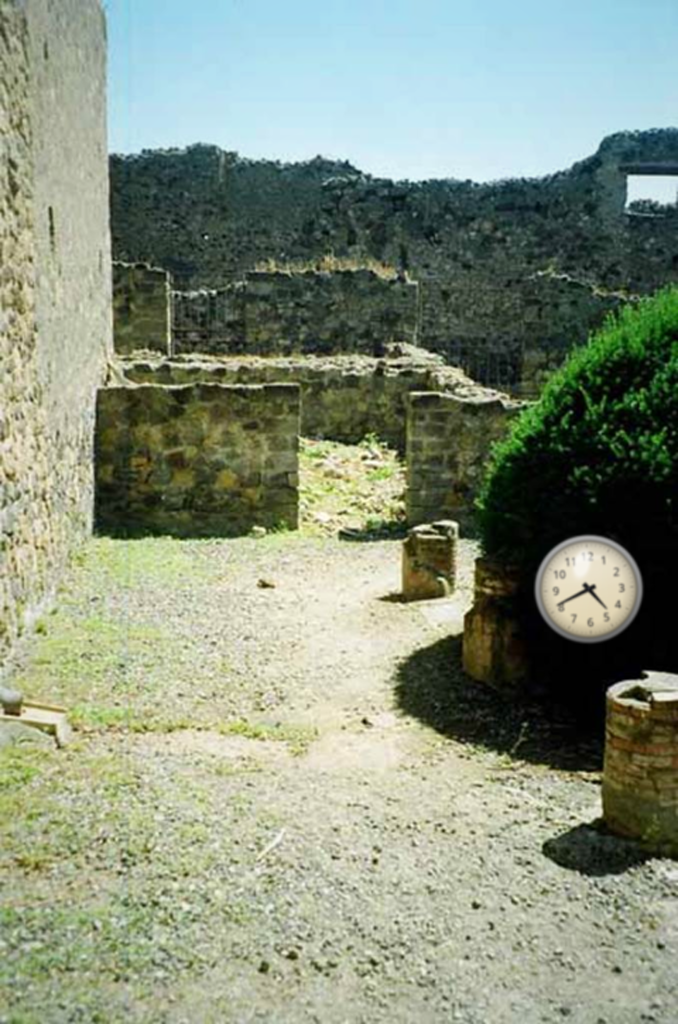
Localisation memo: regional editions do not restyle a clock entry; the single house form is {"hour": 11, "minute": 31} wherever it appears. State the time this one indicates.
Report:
{"hour": 4, "minute": 41}
